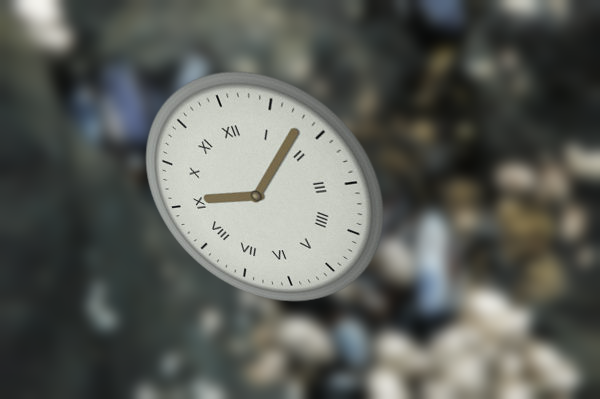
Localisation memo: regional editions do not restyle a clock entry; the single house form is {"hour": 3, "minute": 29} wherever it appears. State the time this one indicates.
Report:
{"hour": 9, "minute": 8}
